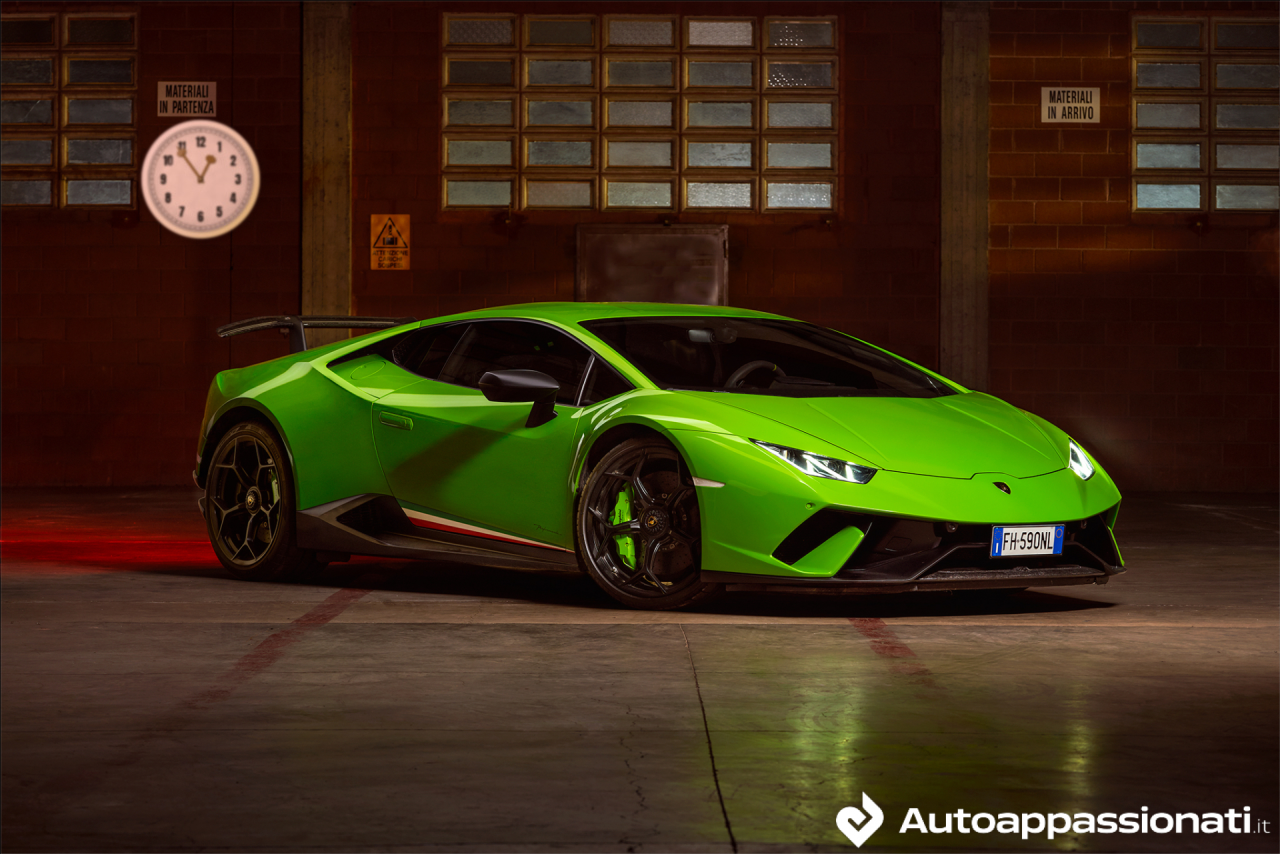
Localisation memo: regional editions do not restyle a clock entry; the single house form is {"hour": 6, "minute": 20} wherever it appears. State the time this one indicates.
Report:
{"hour": 12, "minute": 54}
